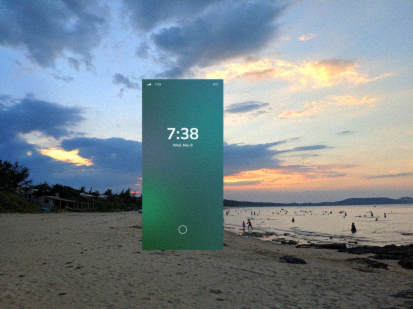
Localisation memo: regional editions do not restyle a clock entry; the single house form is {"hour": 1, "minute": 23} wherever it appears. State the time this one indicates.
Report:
{"hour": 7, "minute": 38}
